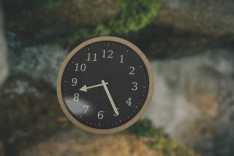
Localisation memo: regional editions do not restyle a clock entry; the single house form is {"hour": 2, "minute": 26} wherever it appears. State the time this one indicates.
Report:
{"hour": 8, "minute": 25}
